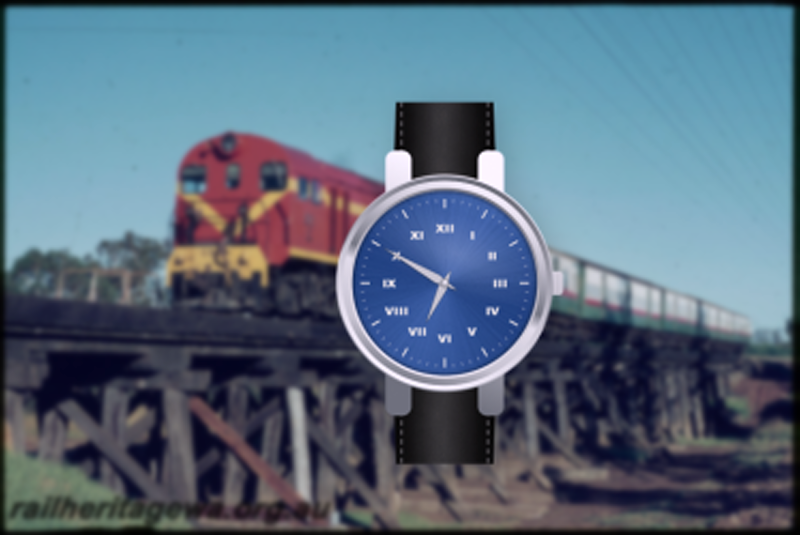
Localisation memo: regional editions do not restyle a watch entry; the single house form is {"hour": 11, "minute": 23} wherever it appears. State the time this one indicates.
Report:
{"hour": 6, "minute": 50}
